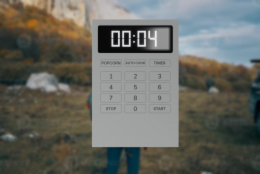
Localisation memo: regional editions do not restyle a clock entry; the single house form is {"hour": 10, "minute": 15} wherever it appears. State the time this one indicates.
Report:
{"hour": 0, "minute": 4}
